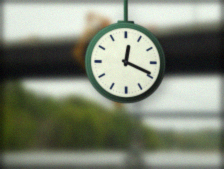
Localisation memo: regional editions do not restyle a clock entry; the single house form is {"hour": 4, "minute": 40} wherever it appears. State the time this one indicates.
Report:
{"hour": 12, "minute": 19}
